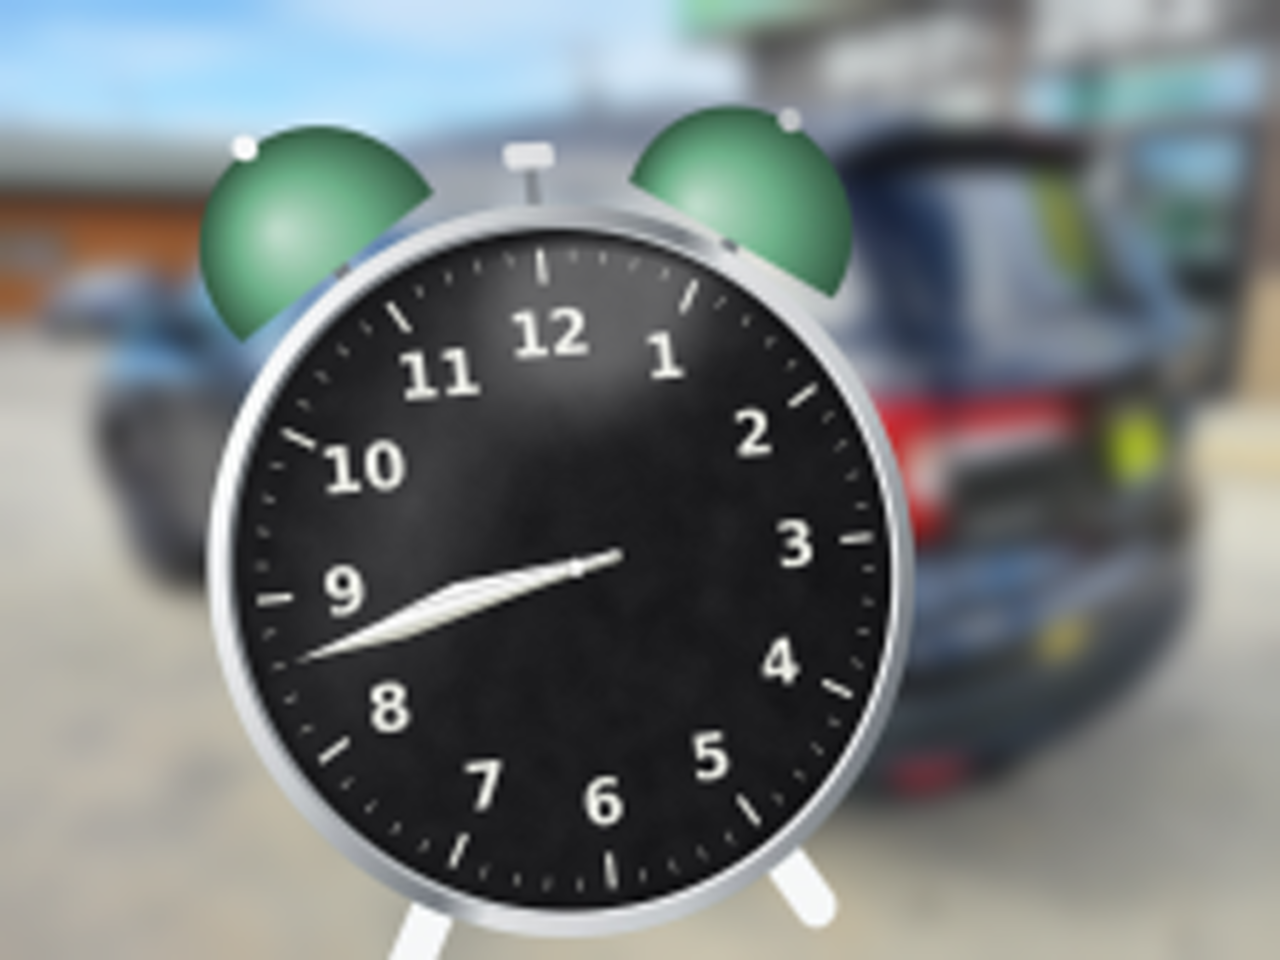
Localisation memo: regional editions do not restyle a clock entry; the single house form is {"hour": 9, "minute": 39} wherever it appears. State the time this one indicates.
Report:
{"hour": 8, "minute": 43}
